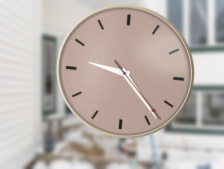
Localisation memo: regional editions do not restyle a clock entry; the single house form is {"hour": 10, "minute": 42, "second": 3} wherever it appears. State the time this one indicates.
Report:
{"hour": 9, "minute": 23, "second": 23}
